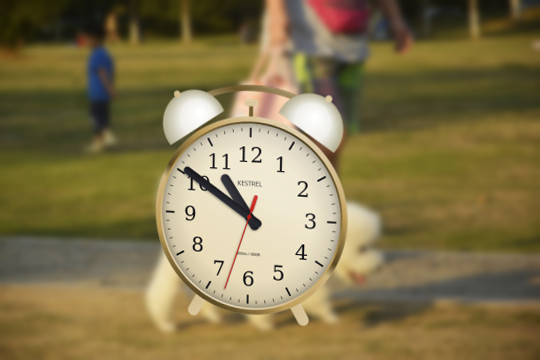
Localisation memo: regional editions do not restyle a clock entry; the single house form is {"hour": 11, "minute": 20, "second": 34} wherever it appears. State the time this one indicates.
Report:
{"hour": 10, "minute": 50, "second": 33}
